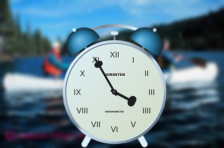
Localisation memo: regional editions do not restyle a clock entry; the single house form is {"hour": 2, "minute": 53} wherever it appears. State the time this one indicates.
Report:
{"hour": 3, "minute": 55}
